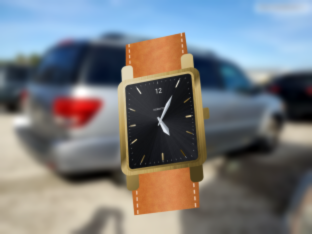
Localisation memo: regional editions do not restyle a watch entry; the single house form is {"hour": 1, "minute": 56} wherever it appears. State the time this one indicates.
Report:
{"hour": 5, "minute": 5}
